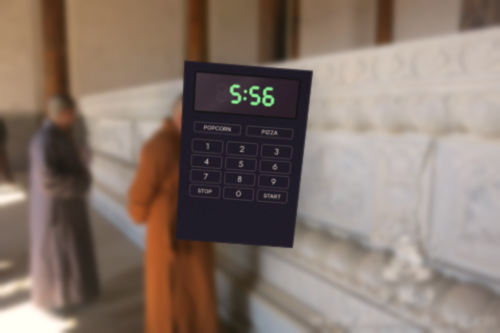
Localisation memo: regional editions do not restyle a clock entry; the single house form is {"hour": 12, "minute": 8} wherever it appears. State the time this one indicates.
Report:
{"hour": 5, "minute": 56}
